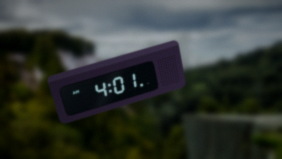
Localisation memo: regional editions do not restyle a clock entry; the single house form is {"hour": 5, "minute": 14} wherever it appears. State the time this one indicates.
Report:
{"hour": 4, "minute": 1}
